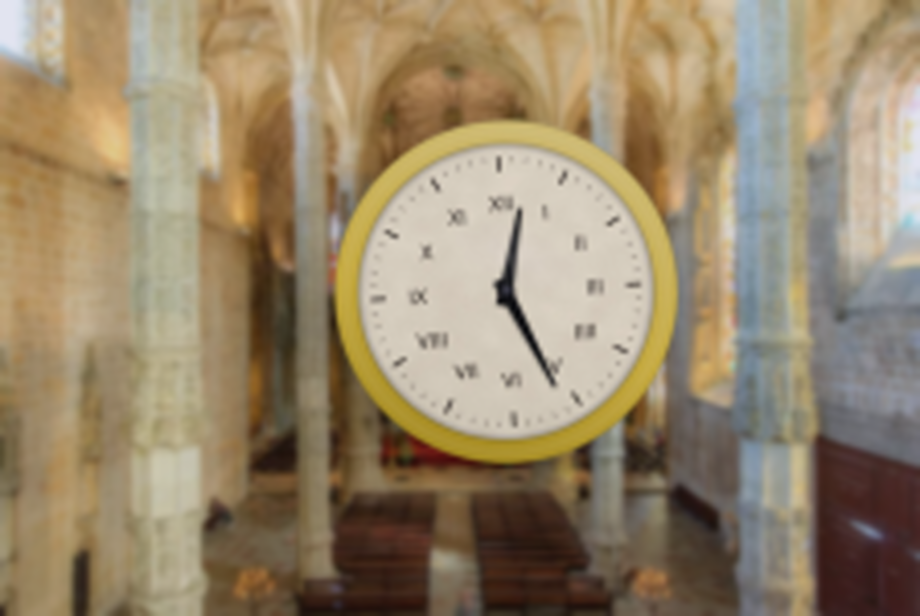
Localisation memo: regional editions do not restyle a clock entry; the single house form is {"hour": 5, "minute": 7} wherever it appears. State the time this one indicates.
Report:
{"hour": 12, "minute": 26}
